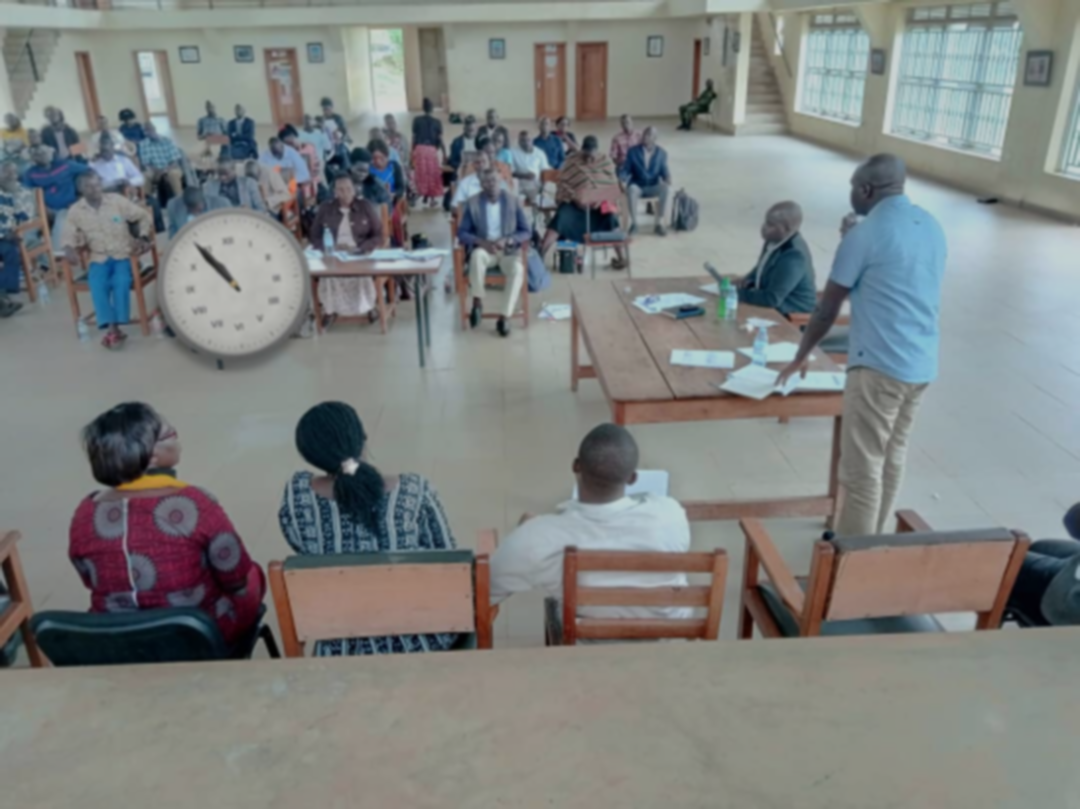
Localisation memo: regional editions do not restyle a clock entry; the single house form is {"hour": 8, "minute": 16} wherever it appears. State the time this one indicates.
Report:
{"hour": 10, "minute": 54}
